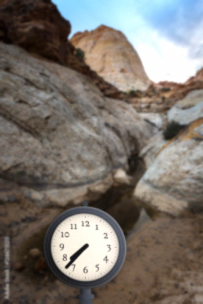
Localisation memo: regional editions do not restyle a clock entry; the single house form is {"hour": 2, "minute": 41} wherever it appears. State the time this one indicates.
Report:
{"hour": 7, "minute": 37}
